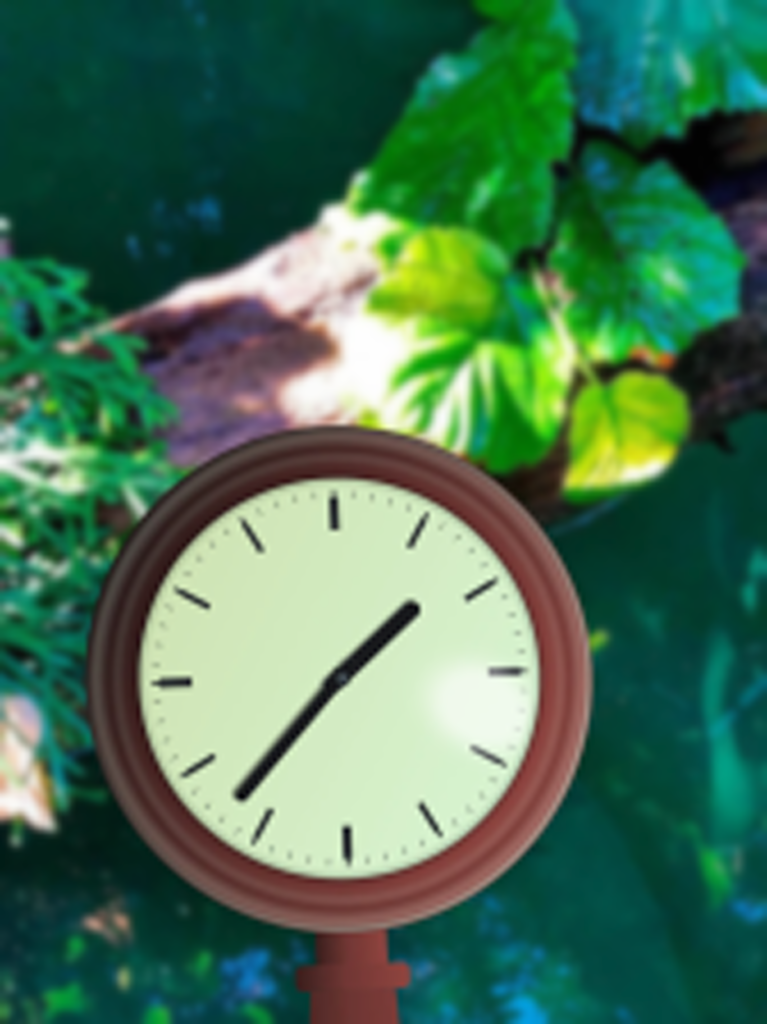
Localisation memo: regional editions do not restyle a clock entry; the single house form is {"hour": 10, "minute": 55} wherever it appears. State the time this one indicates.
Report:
{"hour": 1, "minute": 37}
